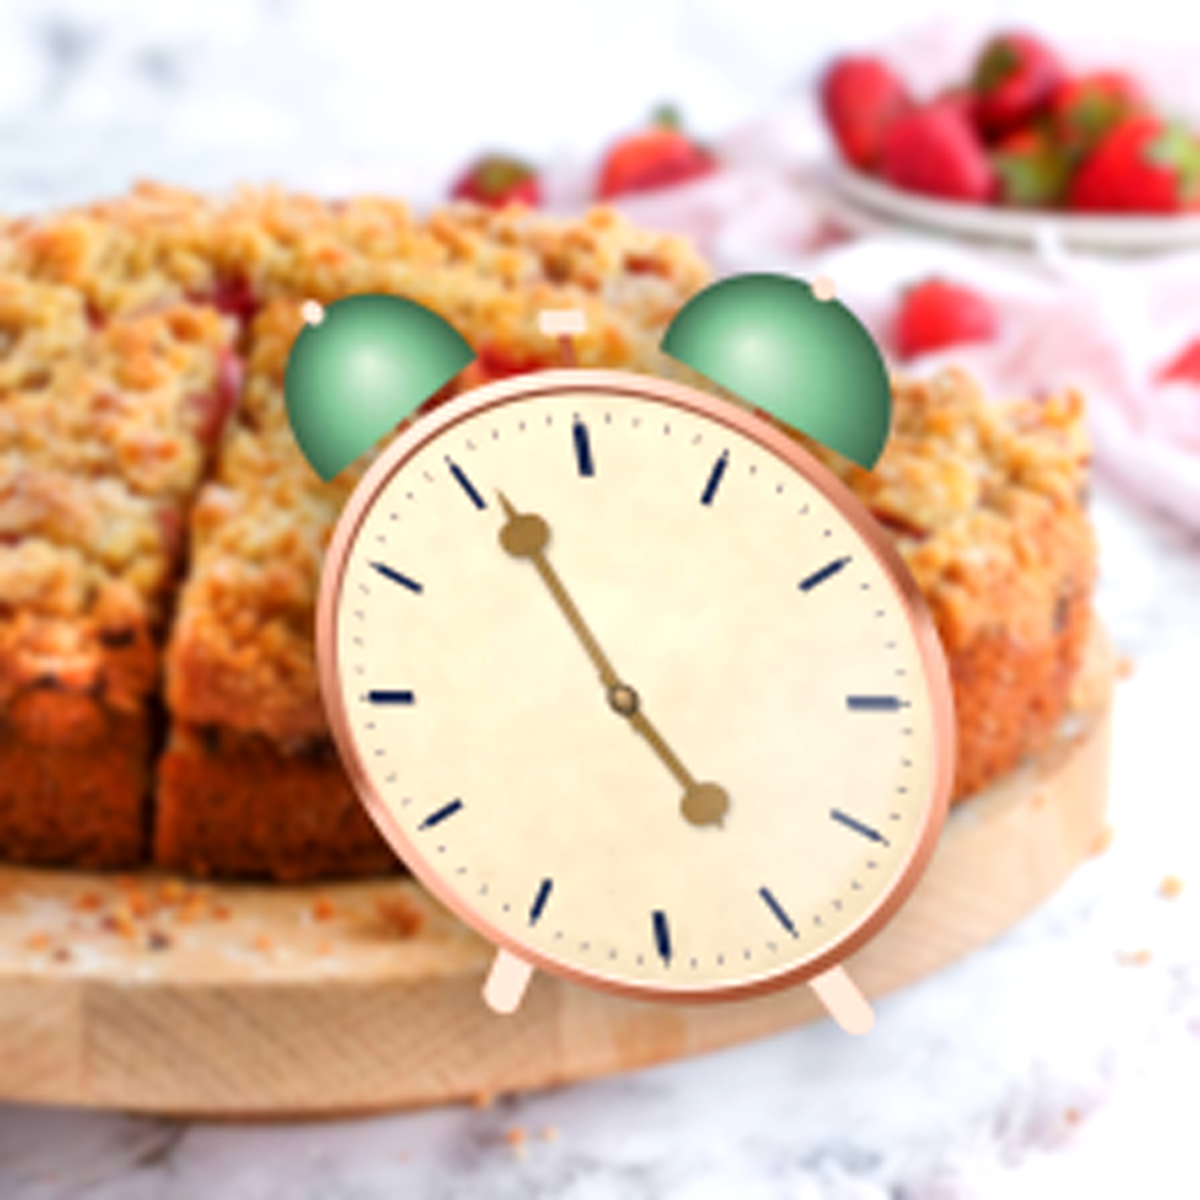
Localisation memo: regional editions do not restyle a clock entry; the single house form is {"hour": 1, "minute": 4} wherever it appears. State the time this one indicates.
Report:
{"hour": 4, "minute": 56}
